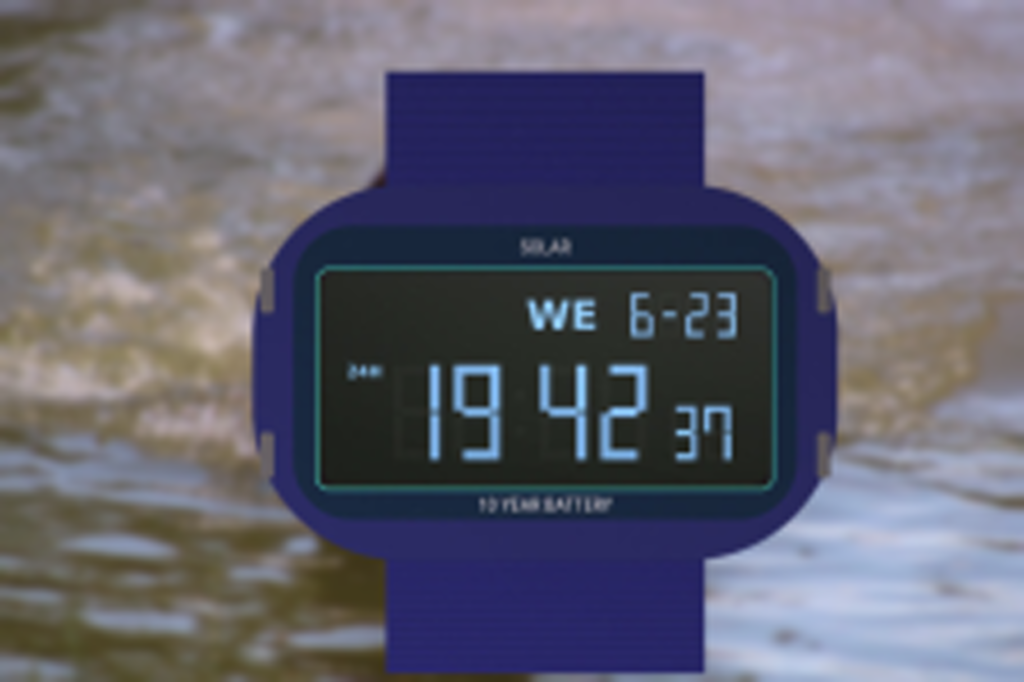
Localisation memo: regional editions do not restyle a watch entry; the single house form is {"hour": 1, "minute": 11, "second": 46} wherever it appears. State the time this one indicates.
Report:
{"hour": 19, "minute": 42, "second": 37}
